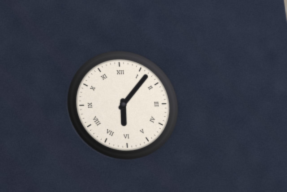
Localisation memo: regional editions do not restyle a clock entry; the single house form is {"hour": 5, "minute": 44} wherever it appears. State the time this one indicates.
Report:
{"hour": 6, "minute": 7}
